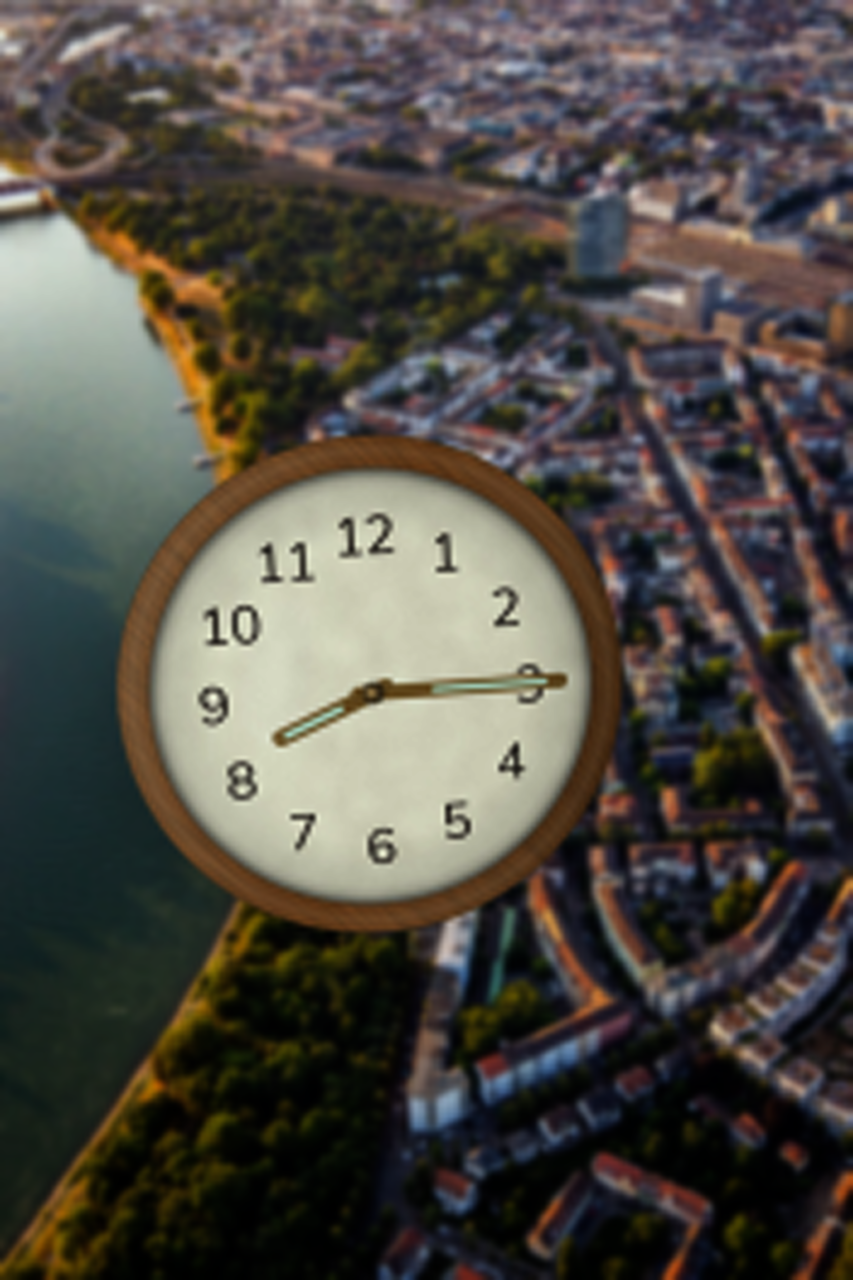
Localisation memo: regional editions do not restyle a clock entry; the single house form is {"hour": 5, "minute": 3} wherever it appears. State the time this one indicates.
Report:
{"hour": 8, "minute": 15}
